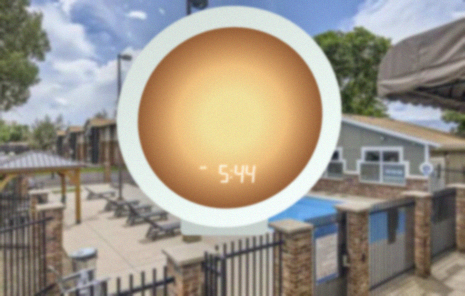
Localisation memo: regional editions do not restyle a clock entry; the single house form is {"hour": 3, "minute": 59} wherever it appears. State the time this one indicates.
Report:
{"hour": 5, "minute": 44}
